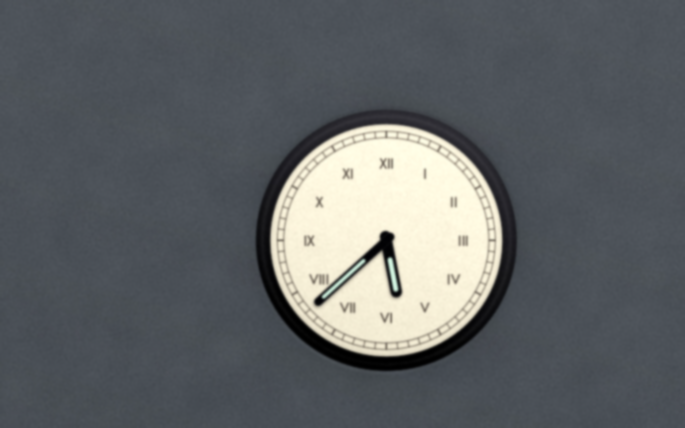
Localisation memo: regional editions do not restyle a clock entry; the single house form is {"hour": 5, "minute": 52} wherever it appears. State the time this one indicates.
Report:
{"hour": 5, "minute": 38}
